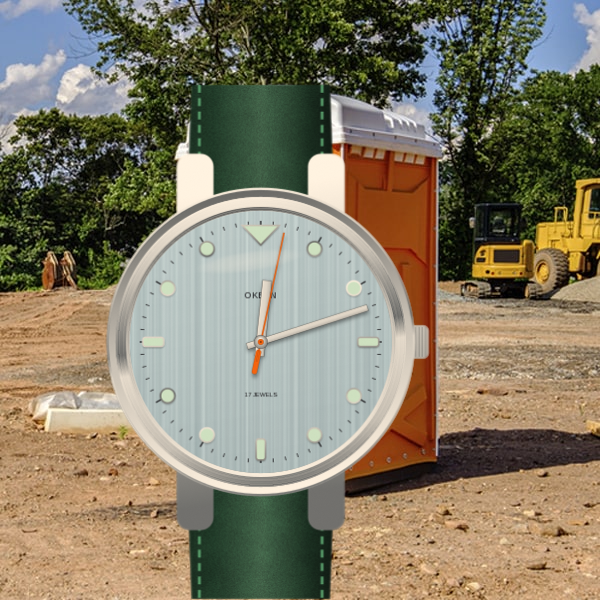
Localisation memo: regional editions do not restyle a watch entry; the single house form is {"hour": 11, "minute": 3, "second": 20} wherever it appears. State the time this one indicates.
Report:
{"hour": 12, "minute": 12, "second": 2}
